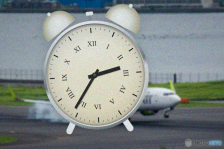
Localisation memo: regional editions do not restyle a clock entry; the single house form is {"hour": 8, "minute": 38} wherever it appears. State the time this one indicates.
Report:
{"hour": 2, "minute": 36}
